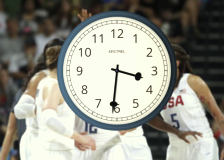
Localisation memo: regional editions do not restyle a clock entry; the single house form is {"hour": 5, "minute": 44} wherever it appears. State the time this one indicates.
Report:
{"hour": 3, "minute": 31}
